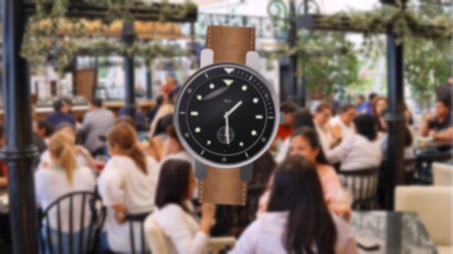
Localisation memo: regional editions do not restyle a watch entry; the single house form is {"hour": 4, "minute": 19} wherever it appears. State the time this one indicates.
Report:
{"hour": 1, "minute": 29}
